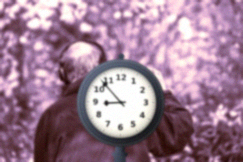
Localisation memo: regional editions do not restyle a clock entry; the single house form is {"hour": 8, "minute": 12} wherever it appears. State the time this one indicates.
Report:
{"hour": 8, "minute": 53}
